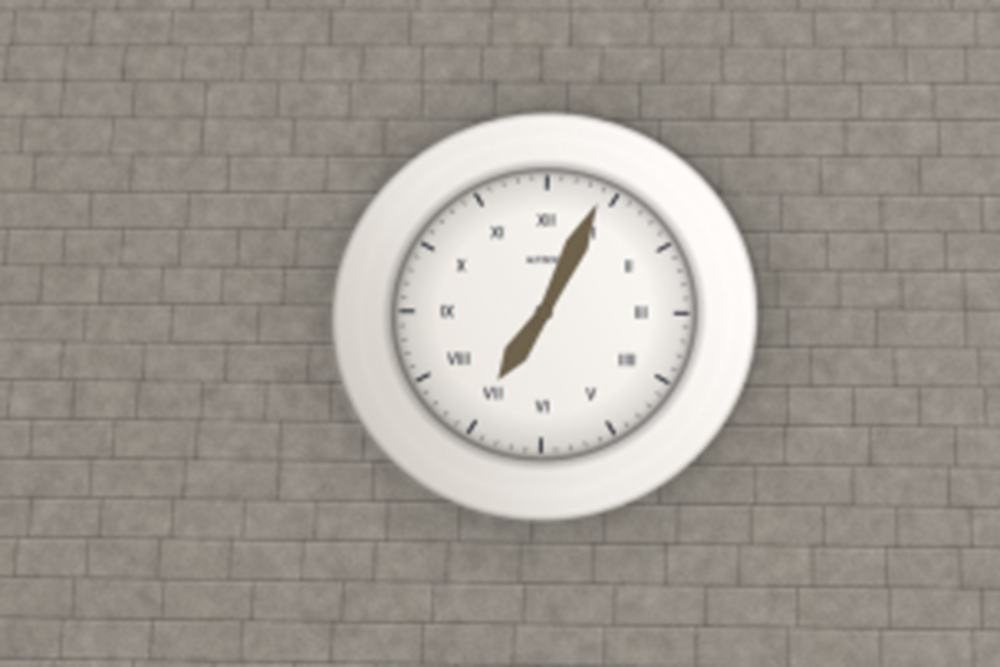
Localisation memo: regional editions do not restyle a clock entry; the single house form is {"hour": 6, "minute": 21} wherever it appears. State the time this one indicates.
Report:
{"hour": 7, "minute": 4}
